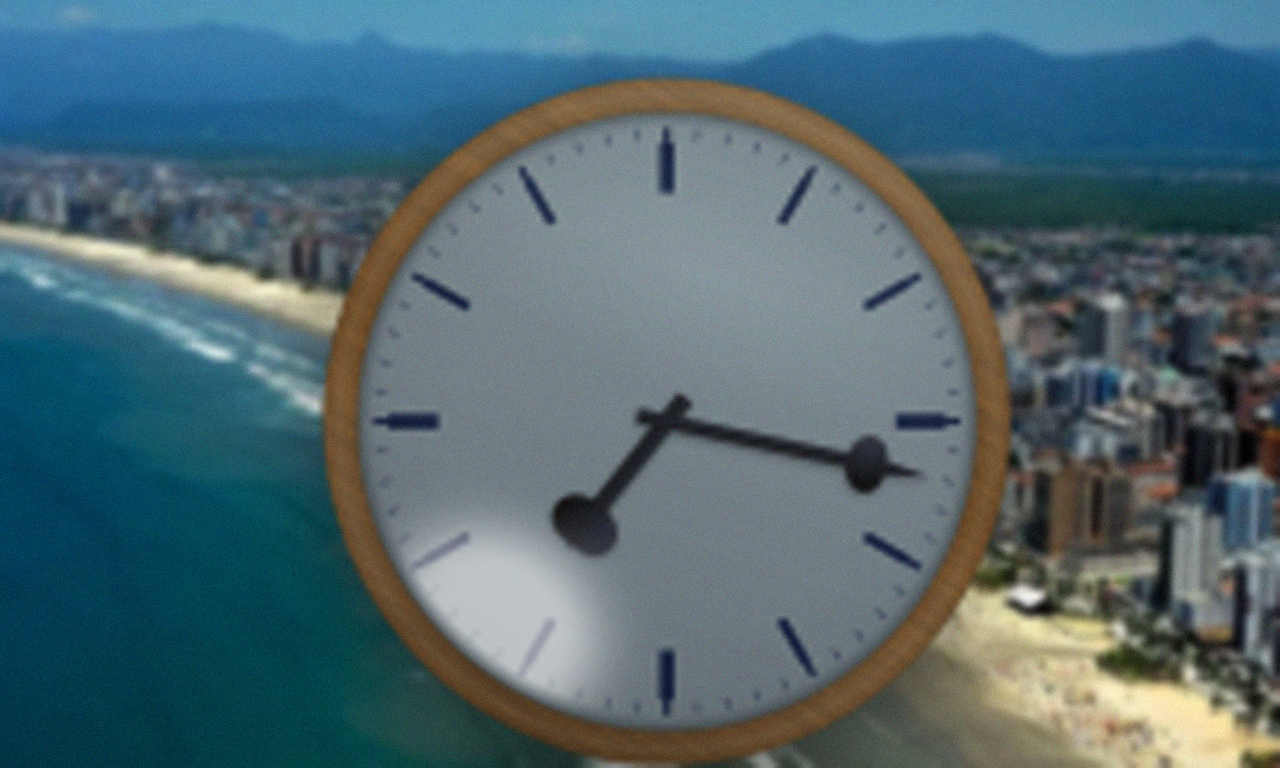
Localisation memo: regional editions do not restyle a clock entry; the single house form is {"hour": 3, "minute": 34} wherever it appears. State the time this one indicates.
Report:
{"hour": 7, "minute": 17}
